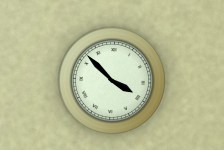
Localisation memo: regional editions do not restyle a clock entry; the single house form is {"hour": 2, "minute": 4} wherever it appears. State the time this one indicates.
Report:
{"hour": 3, "minute": 52}
